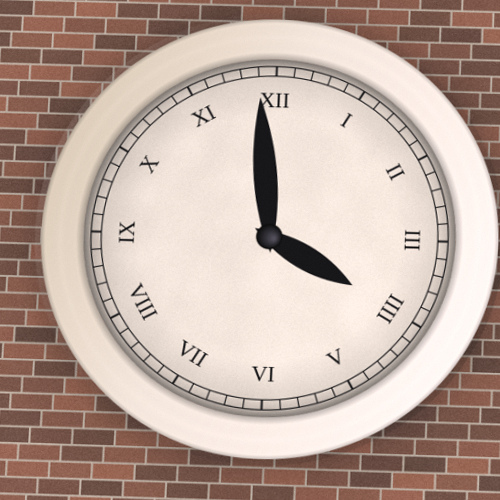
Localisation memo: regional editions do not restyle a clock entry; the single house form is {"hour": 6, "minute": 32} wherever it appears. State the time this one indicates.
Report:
{"hour": 3, "minute": 59}
